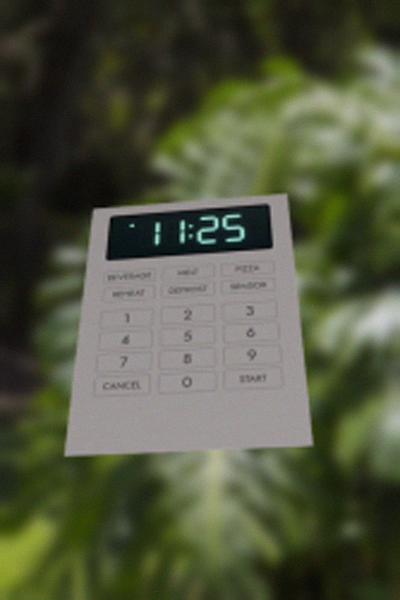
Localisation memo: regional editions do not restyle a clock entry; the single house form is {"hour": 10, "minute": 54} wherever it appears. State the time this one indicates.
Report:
{"hour": 11, "minute": 25}
